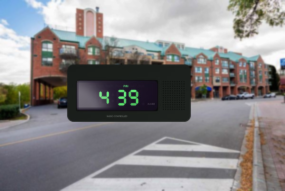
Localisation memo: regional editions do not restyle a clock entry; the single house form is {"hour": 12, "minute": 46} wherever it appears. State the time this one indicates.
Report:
{"hour": 4, "minute": 39}
